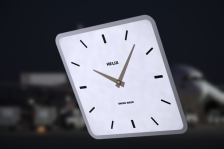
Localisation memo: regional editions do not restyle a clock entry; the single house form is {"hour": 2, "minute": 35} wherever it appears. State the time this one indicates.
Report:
{"hour": 10, "minute": 7}
